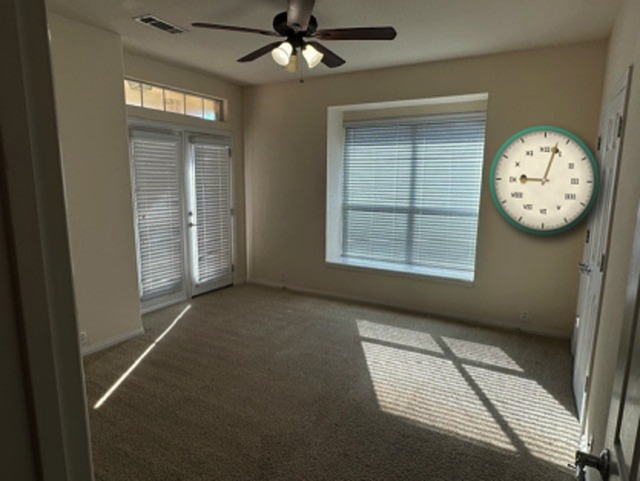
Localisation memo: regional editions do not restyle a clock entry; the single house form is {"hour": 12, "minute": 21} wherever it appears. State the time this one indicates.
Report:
{"hour": 9, "minute": 3}
